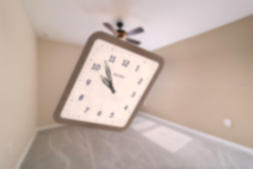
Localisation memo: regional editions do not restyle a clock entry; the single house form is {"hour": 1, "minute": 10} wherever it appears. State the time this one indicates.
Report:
{"hour": 9, "minute": 53}
